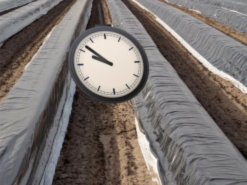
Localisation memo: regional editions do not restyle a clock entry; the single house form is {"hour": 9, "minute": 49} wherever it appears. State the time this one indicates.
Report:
{"hour": 9, "minute": 52}
